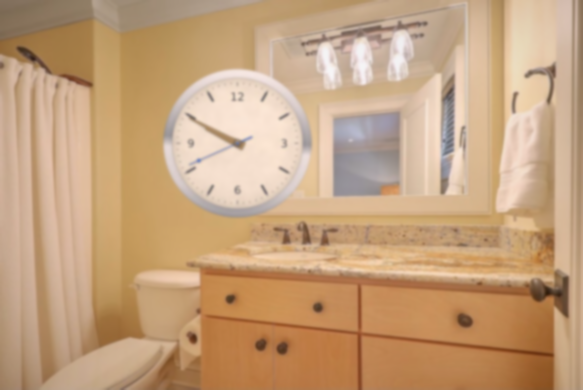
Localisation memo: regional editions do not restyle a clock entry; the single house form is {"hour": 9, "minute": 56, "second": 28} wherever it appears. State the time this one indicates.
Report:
{"hour": 9, "minute": 49, "second": 41}
